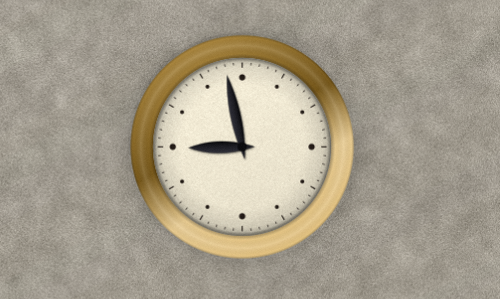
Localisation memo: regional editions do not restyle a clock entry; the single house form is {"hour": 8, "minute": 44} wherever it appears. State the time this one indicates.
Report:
{"hour": 8, "minute": 58}
